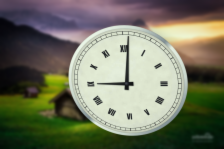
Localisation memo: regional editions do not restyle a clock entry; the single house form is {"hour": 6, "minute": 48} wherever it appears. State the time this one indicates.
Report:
{"hour": 9, "minute": 1}
